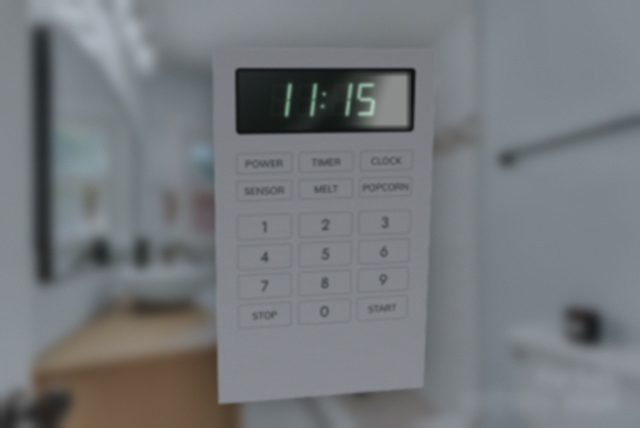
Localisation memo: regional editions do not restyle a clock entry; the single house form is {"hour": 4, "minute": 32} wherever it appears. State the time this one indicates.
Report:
{"hour": 11, "minute": 15}
